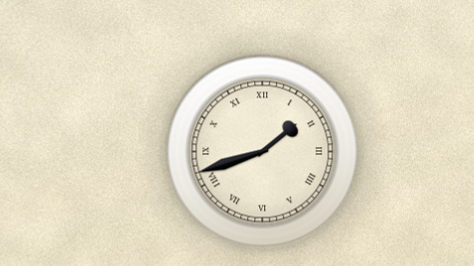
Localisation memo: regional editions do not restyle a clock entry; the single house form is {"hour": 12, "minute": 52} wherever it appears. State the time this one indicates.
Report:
{"hour": 1, "minute": 42}
